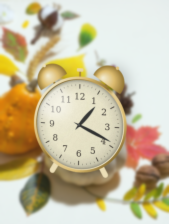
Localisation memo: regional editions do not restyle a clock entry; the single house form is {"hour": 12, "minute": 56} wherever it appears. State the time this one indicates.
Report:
{"hour": 1, "minute": 19}
